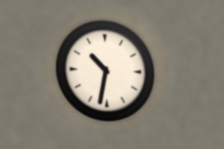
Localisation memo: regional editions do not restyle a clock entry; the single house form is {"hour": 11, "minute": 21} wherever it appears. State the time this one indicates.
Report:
{"hour": 10, "minute": 32}
